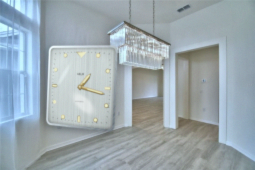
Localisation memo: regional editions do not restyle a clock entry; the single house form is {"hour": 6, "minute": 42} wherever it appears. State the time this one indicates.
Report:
{"hour": 1, "minute": 17}
